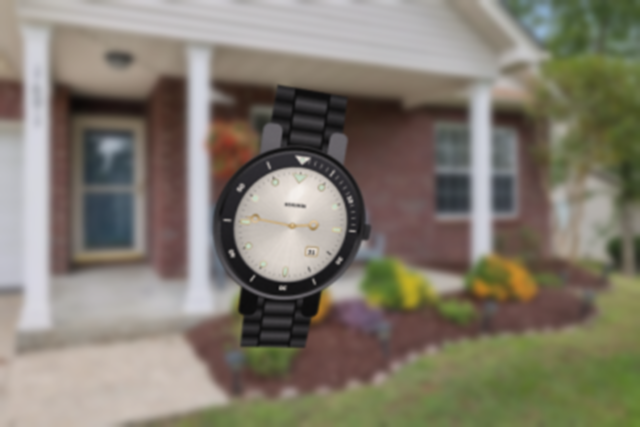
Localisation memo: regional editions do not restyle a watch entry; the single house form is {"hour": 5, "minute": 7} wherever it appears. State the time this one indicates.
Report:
{"hour": 2, "minute": 46}
